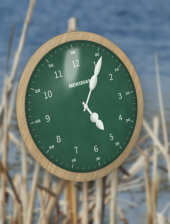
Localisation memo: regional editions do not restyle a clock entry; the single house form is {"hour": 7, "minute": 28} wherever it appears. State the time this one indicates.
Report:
{"hour": 5, "minute": 6}
